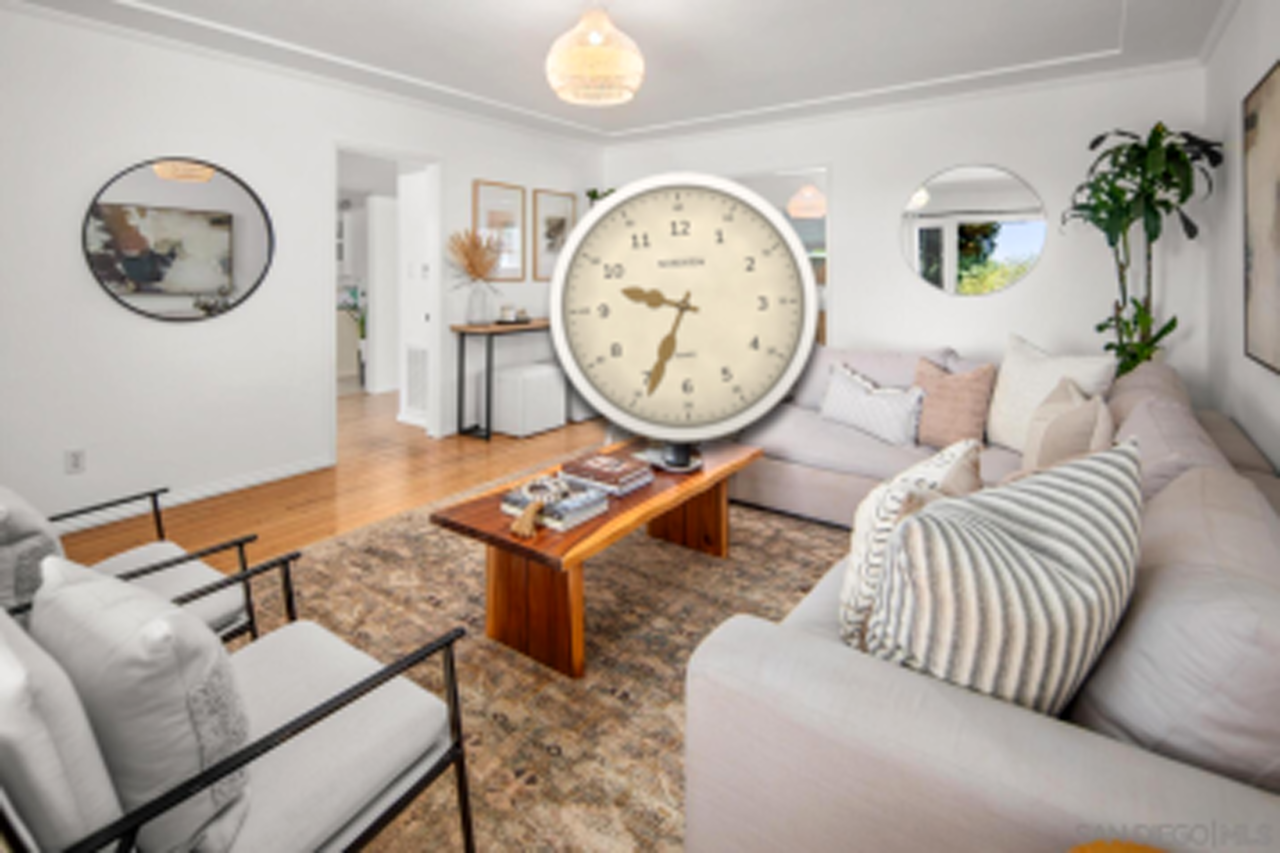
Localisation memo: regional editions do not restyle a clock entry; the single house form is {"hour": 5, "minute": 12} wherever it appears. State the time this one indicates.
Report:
{"hour": 9, "minute": 34}
